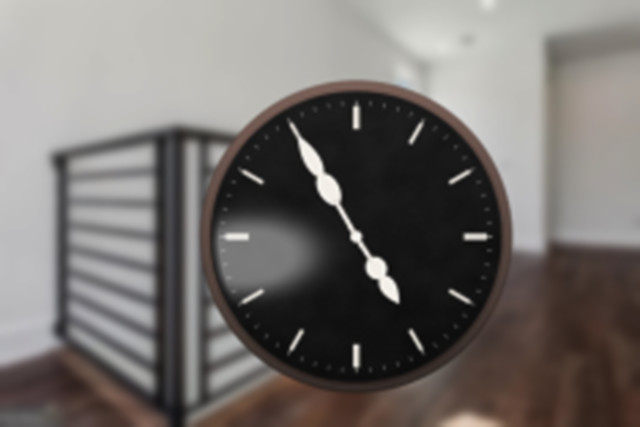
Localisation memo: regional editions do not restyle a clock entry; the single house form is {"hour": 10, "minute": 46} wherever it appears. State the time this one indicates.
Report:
{"hour": 4, "minute": 55}
